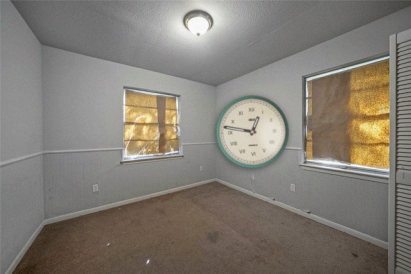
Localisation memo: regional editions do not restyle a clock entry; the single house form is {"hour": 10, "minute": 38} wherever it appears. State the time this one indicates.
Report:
{"hour": 12, "minute": 47}
